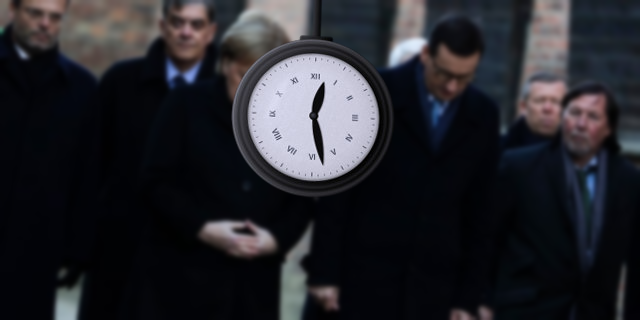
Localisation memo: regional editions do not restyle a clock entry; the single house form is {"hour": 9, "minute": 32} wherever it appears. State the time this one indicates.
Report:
{"hour": 12, "minute": 28}
